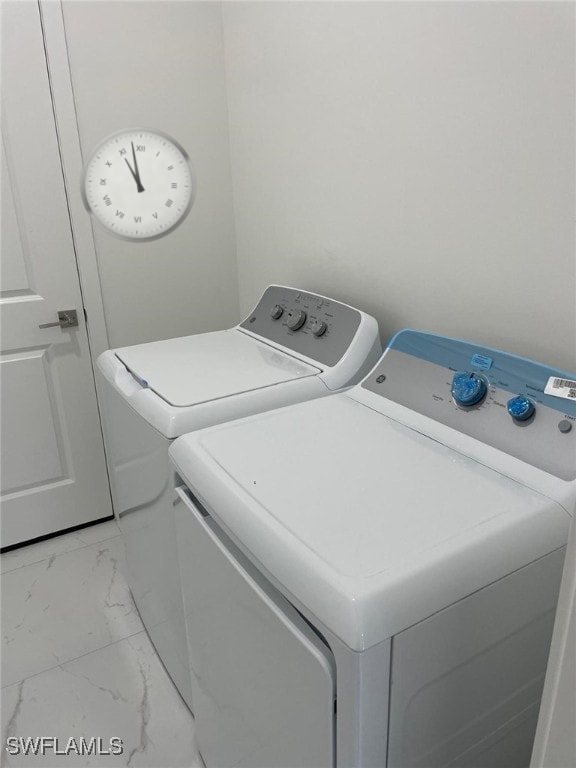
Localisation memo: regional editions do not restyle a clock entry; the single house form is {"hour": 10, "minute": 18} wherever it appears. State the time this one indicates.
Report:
{"hour": 10, "minute": 58}
